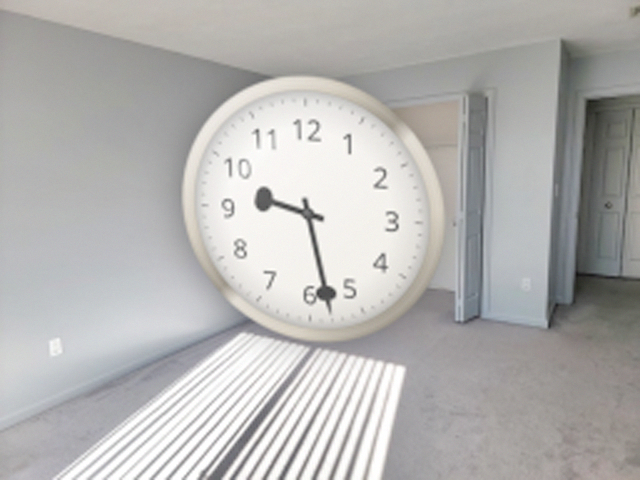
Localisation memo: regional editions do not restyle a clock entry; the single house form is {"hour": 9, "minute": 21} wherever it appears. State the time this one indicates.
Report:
{"hour": 9, "minute": 28}
